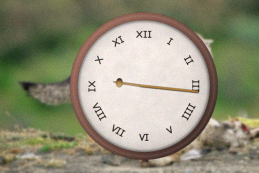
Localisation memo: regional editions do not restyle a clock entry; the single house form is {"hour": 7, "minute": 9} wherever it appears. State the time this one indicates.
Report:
{"hour": 9, "minute": 16}
